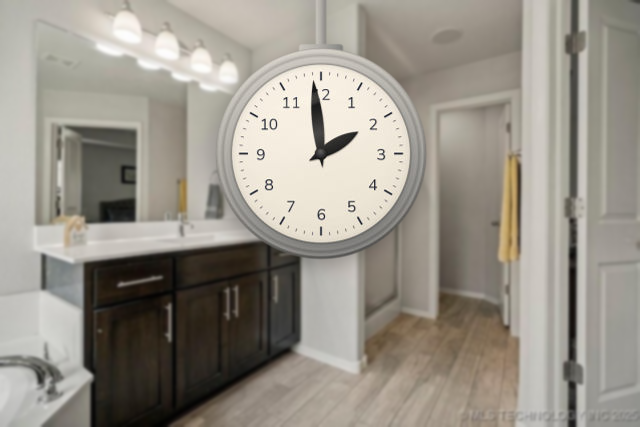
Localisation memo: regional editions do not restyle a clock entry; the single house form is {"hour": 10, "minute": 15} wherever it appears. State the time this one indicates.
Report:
{"hour": 1, "minute": 59}
